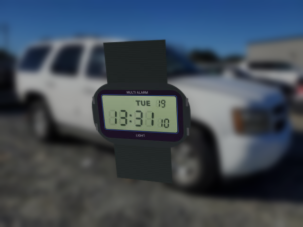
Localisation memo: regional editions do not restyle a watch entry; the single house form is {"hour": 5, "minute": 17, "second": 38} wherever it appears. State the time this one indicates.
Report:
{"hour": 13, "minute": 31, "second": 10}
